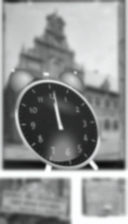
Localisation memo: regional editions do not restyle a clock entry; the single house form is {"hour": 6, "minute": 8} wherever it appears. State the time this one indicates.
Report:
{"hour": 12, "minute": 1}
